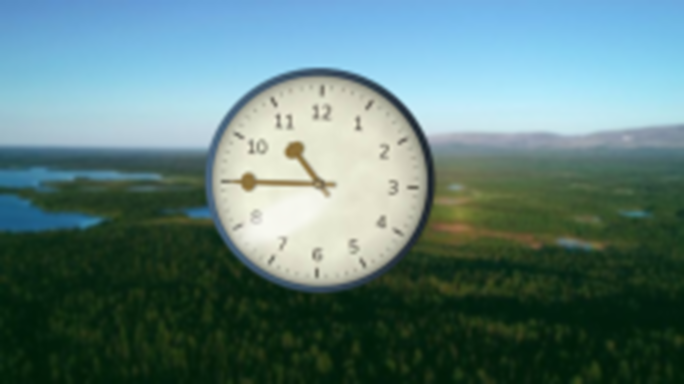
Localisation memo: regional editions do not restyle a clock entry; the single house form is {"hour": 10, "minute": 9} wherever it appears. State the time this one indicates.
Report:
{"hour": 10, "minute": 45}
